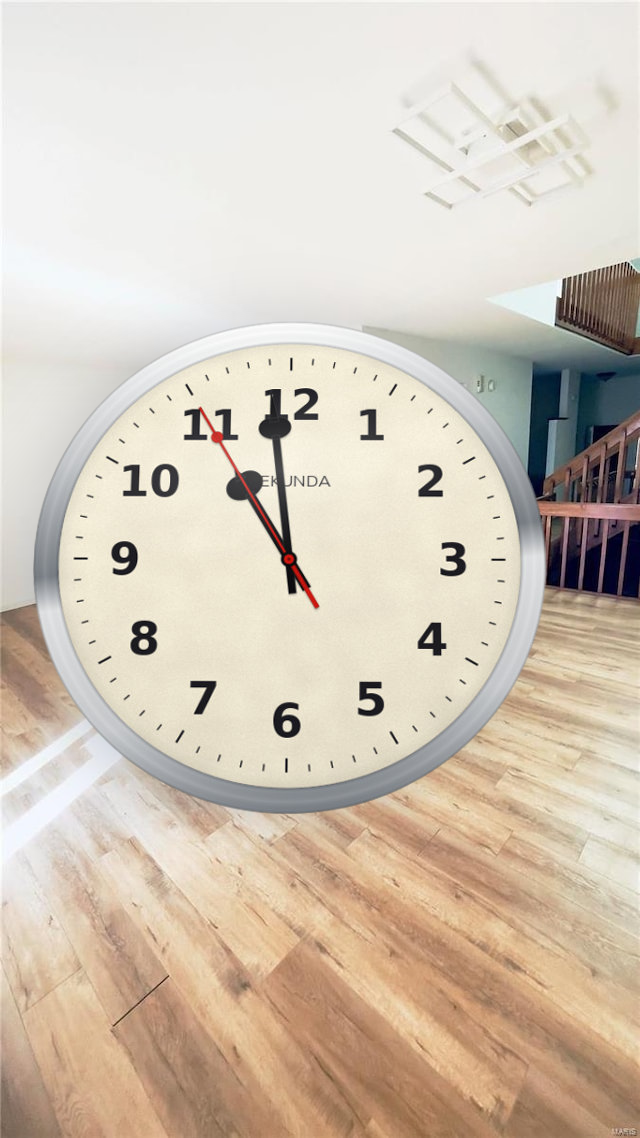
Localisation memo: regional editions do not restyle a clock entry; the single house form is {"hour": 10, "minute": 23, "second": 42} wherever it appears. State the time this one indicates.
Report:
{"hour": 10, "minute": 58, "second": 55}
